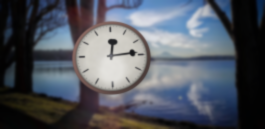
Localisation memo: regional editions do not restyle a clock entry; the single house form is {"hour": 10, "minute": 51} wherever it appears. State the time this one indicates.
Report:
{"hour": 12, "minute": 14}
